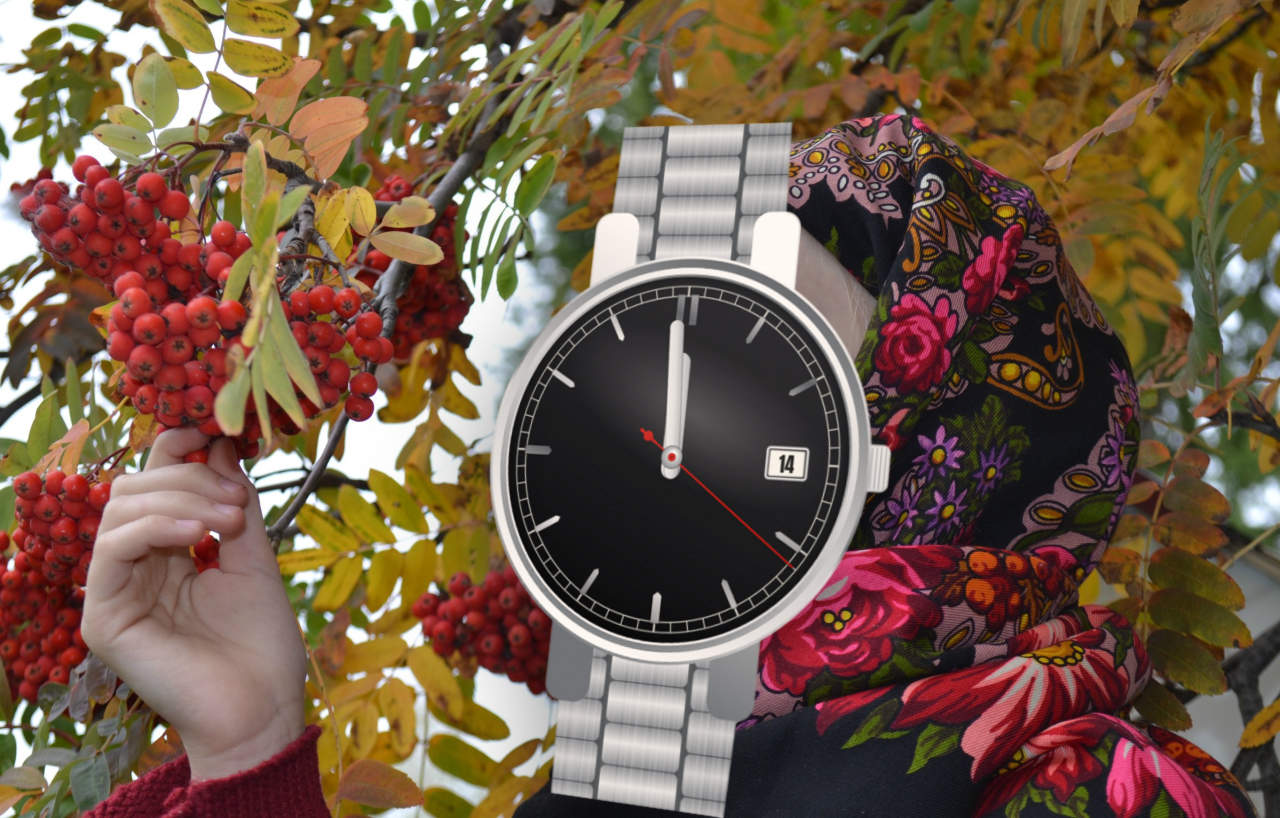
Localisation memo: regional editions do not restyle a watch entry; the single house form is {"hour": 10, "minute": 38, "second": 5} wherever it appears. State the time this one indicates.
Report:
{"hour": 11, "minute": 59, "second": 21}
